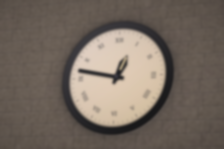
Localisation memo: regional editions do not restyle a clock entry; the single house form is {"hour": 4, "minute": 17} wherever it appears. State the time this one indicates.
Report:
{"hour": 12, "minute": 47}
